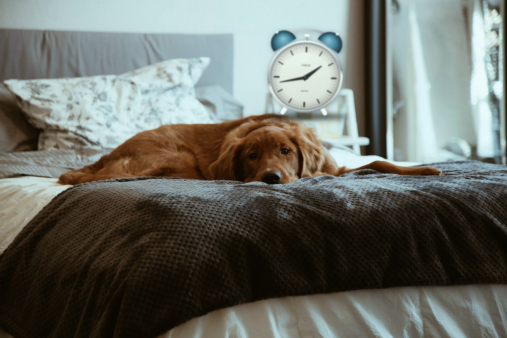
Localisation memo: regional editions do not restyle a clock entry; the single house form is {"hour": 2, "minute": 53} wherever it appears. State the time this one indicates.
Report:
{"hour": 1, "minute": 43}
